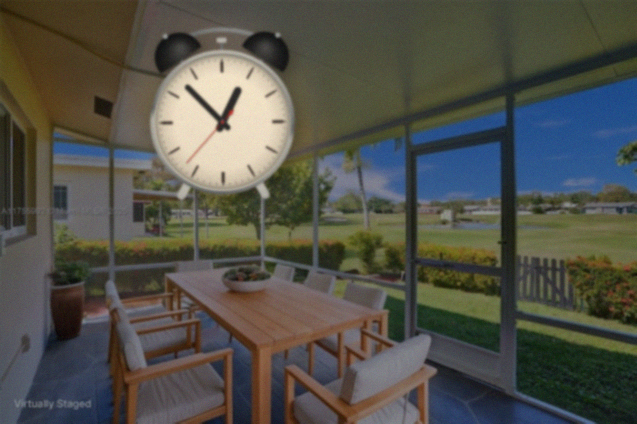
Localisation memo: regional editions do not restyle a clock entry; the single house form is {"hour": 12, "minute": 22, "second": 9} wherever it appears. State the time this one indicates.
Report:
{"hour": 12, "minute": 52, "second": 37}
